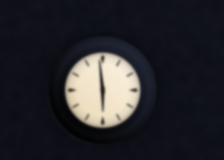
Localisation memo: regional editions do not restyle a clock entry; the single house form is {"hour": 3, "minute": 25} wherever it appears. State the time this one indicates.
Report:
{"hour": 5, "minute": 59}
